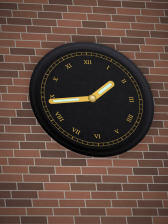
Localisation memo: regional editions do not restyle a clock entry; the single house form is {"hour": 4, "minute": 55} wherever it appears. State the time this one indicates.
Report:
{"hour": 1, "minute": 44}
